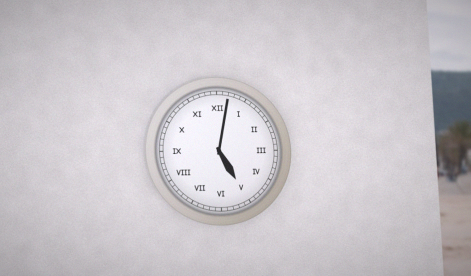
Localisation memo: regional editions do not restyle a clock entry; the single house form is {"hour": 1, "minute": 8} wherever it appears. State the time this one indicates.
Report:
{"hour": 5, "minute": 2}
